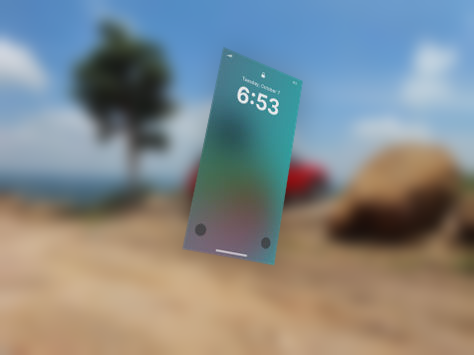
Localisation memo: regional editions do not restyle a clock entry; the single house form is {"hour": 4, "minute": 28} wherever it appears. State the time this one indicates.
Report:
{"hour": 6, "minute": 53}
